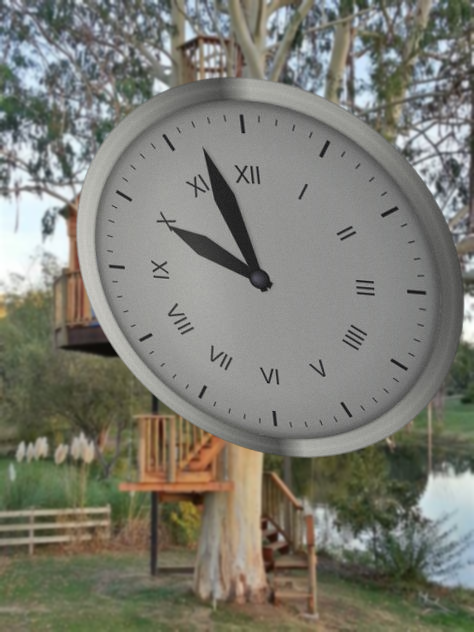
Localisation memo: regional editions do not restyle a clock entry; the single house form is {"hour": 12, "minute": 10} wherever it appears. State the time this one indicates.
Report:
{"hour": 9, "minute": 57}
